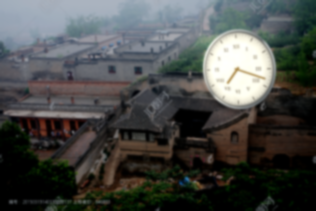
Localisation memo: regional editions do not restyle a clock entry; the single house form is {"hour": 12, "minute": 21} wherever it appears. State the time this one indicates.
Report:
{"hour": 7, "minute": 18}
